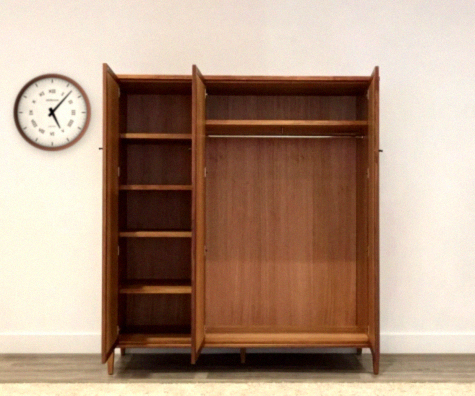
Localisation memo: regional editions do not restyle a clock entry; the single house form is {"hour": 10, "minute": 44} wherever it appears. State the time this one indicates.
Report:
{"hour": 5, "minute": 7}
